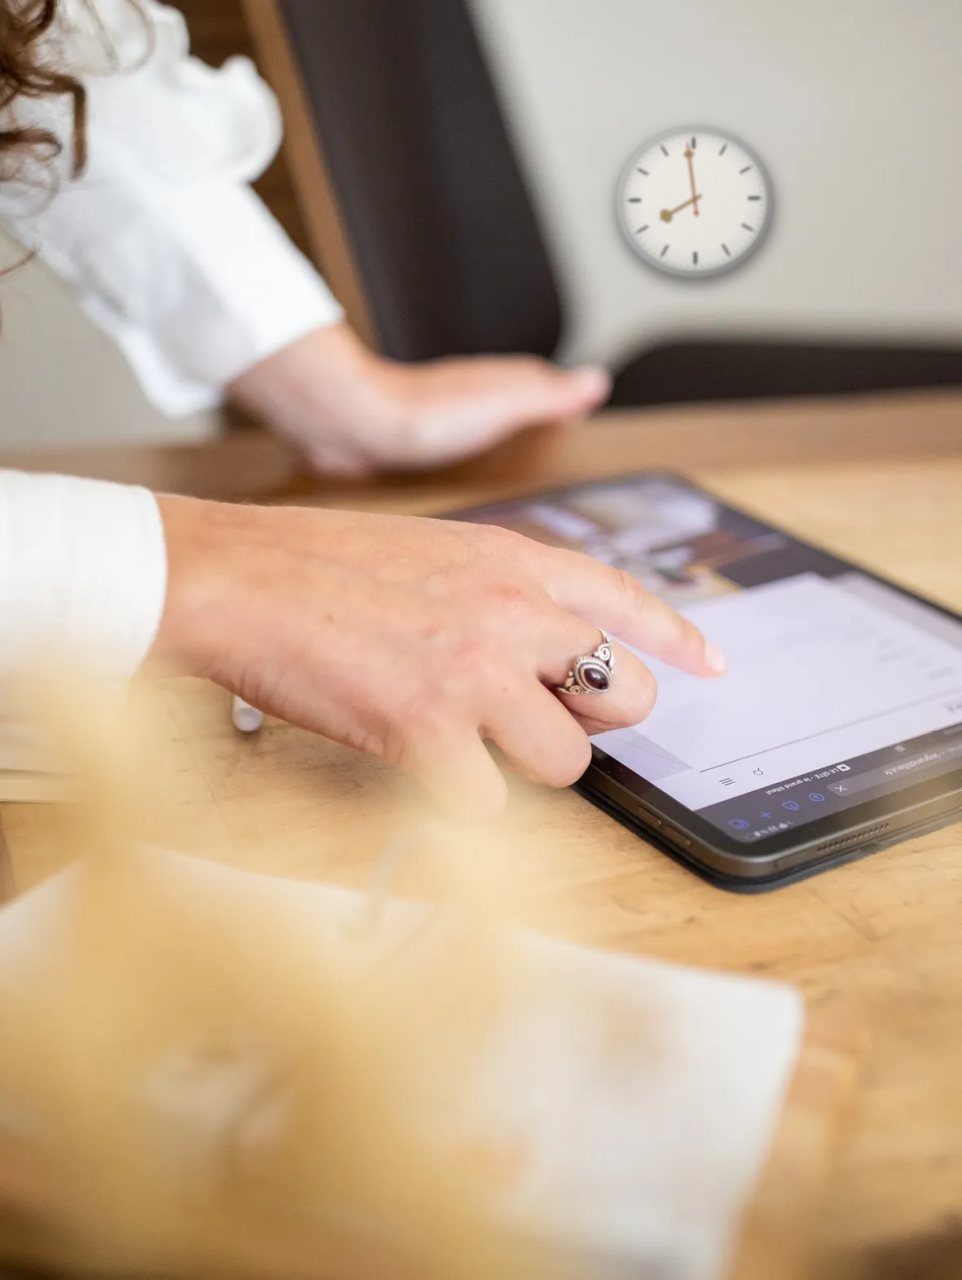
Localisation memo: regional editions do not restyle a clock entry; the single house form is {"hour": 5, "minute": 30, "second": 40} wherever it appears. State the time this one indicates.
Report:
{"hour": 7, "minute": 58, "second": 59}
